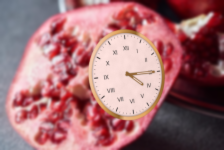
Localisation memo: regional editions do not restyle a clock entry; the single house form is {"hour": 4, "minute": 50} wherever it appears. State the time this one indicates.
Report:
{"hour": 4, "minute": 15}
